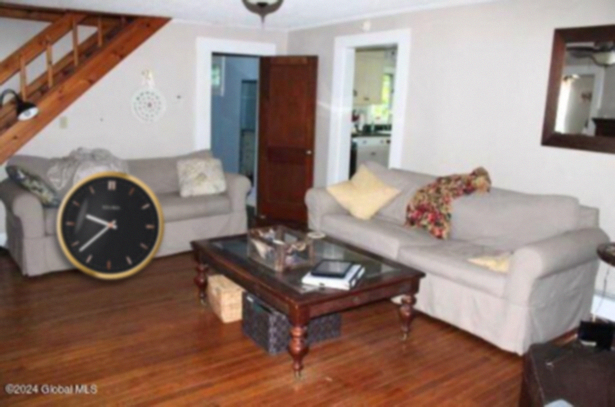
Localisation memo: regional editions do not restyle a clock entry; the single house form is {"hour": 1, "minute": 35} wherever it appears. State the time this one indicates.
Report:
{"hour": 9, "minute": 38}
